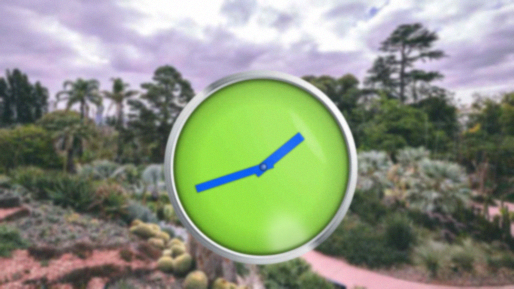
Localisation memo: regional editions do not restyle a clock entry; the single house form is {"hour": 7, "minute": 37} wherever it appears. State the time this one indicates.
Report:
{"hour": 1, "minute": 42}
